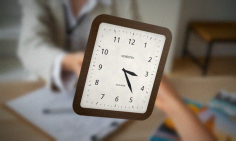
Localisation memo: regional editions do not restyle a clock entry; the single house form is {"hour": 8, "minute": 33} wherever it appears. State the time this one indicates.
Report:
{"hour": 3, "minute": 24}
